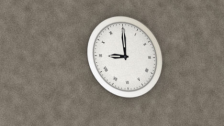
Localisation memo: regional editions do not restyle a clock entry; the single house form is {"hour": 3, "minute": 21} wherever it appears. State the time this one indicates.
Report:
{"hour": 9, "minute": 0}
